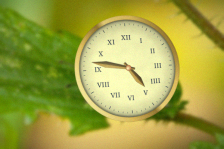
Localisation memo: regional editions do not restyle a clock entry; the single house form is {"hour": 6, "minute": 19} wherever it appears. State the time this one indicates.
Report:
{"hour": 4, "minute": 47}
